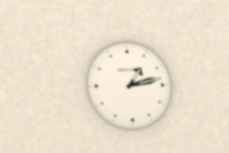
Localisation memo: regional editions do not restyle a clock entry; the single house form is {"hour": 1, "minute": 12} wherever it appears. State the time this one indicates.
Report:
{"hour": 1, "minute": 13}
